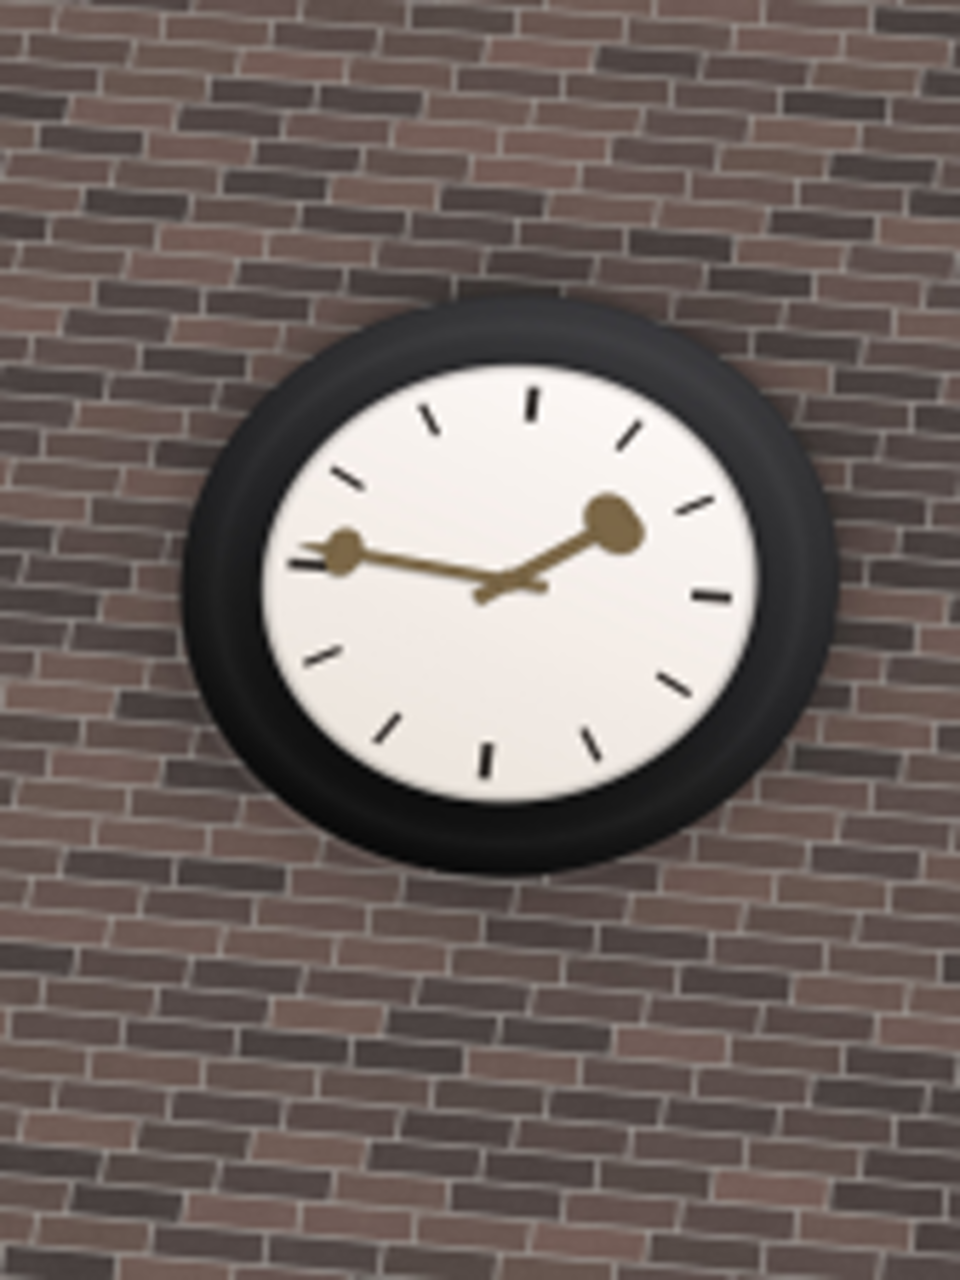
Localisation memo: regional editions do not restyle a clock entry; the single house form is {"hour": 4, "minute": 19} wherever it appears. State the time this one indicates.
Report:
{"hour": 1, "minute": 46}
